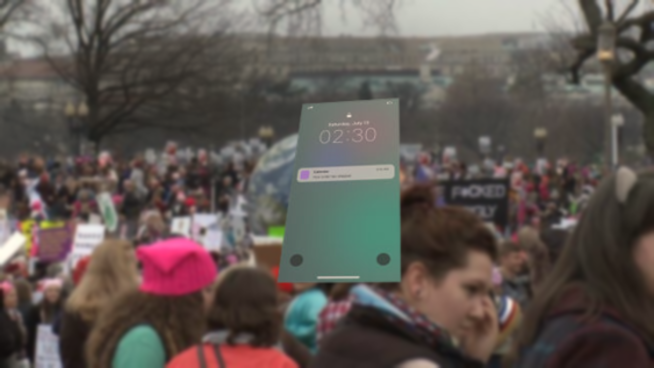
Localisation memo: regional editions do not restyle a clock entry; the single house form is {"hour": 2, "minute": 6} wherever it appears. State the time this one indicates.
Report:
{"hour": 2, "minute": 30}
